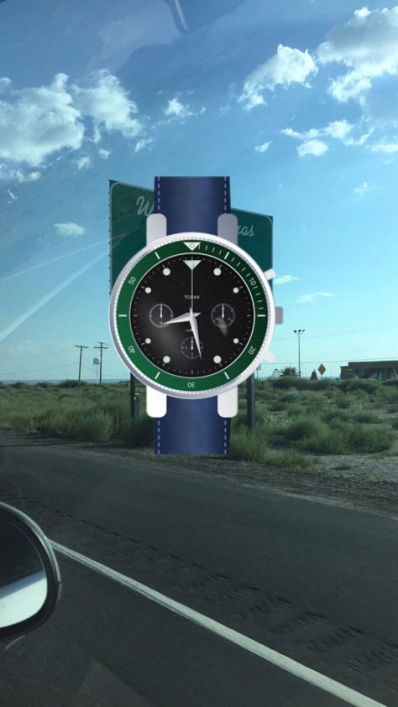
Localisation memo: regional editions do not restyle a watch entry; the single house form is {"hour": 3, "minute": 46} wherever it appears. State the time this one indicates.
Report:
{"hour": 8, "minute": 28}
